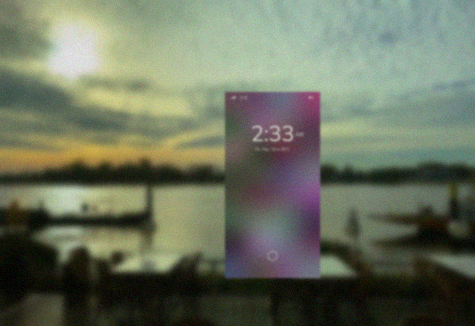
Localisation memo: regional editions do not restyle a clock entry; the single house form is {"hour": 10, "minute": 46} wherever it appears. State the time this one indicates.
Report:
{"hour": 2, "minute": 33}
